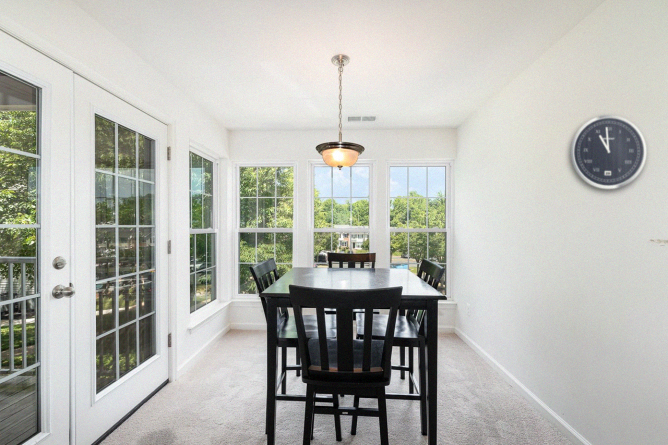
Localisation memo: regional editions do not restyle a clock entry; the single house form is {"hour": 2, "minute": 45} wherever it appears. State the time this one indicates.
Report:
{"hour": 10, "minute": 59}
